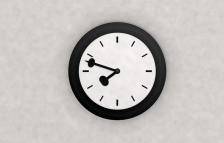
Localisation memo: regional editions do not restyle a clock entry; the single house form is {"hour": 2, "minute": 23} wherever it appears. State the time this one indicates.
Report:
{"hour": 7, "minute": 48}
